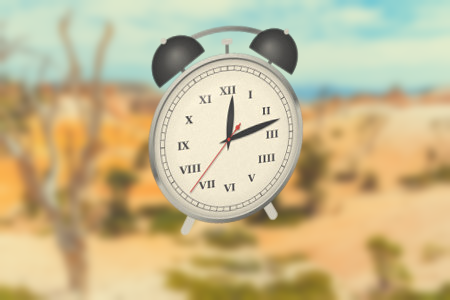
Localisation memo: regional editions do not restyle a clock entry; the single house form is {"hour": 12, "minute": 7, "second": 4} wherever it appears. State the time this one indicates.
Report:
{"hour": 12, "minute": 12, "second": 37}
